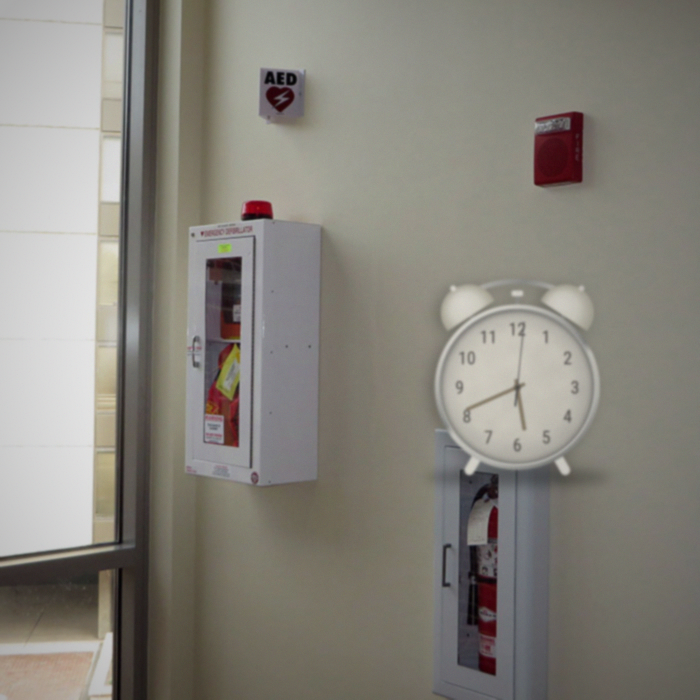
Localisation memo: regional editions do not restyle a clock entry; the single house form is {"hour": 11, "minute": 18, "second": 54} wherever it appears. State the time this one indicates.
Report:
{"hour": 5, "minute": 41, "second": 1}
